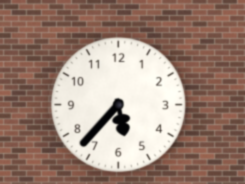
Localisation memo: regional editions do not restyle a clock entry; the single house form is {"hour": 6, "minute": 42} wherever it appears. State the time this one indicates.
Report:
{"hour": 5, "minute": 37}
